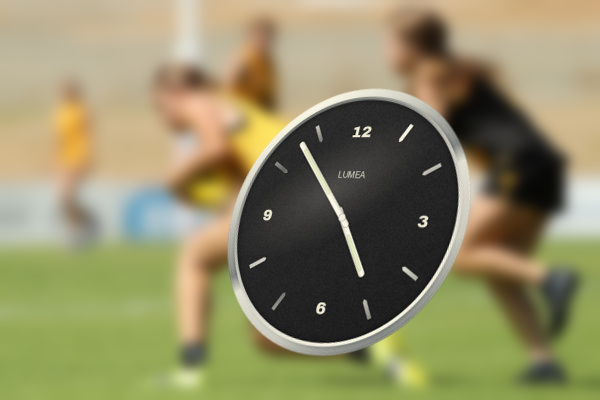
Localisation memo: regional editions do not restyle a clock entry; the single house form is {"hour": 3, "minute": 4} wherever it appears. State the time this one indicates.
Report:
{"hour": 4, "minute": 53}
